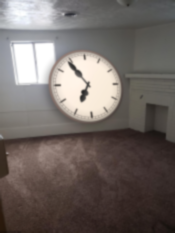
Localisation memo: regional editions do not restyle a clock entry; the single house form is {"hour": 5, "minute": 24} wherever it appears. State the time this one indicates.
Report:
{"hour": 6, "minute": 54}
